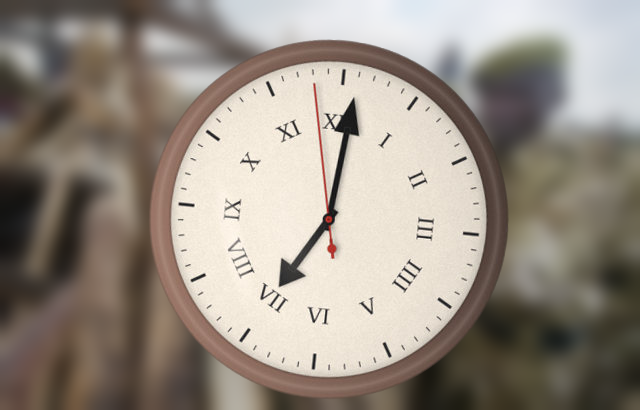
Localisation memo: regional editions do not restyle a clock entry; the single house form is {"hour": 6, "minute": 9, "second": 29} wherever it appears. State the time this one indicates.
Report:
{"hour": 7, "minute": 0, "second": 58}
